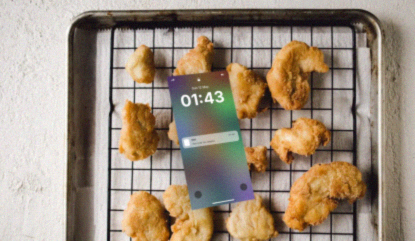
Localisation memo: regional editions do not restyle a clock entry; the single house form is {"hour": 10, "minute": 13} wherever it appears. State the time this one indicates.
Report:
{"hour": 1, "minute": 43}
